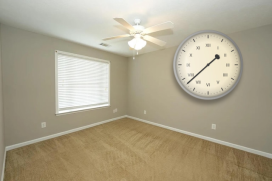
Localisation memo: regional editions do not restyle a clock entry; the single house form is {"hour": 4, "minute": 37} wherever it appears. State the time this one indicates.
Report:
{"hour": 1, "minute": 38}
